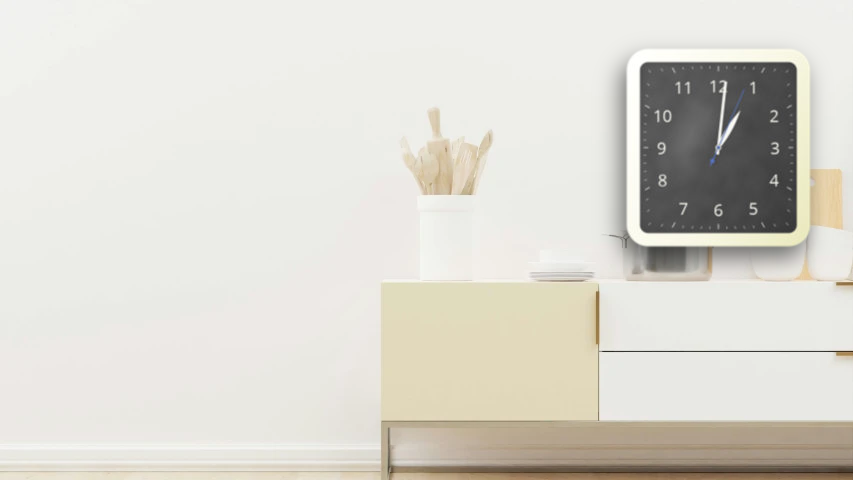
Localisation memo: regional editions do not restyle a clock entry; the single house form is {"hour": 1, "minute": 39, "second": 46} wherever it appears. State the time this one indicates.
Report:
{"hour": 1, "minute": 1, "second": 4}
